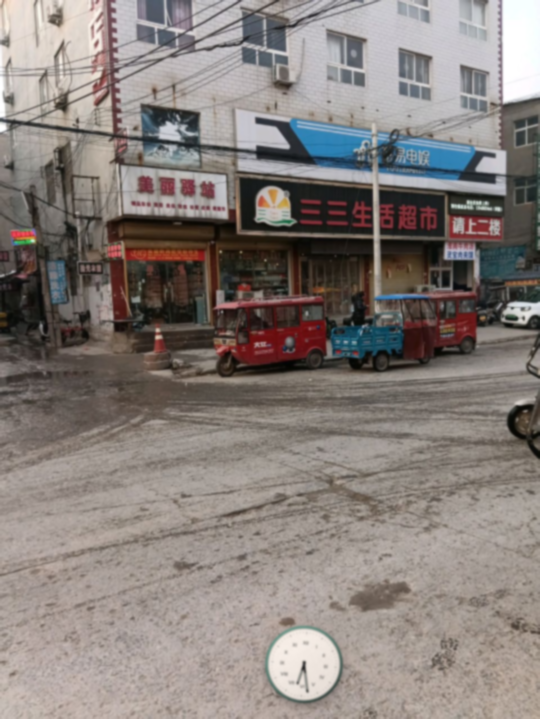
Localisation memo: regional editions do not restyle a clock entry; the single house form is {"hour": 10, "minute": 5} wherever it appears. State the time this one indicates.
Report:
{"hour": 6, "minute": 28}
